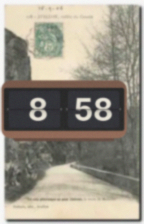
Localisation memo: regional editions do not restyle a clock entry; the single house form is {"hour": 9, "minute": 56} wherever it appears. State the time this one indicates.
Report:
{"hour": 8, "minute": 58}
